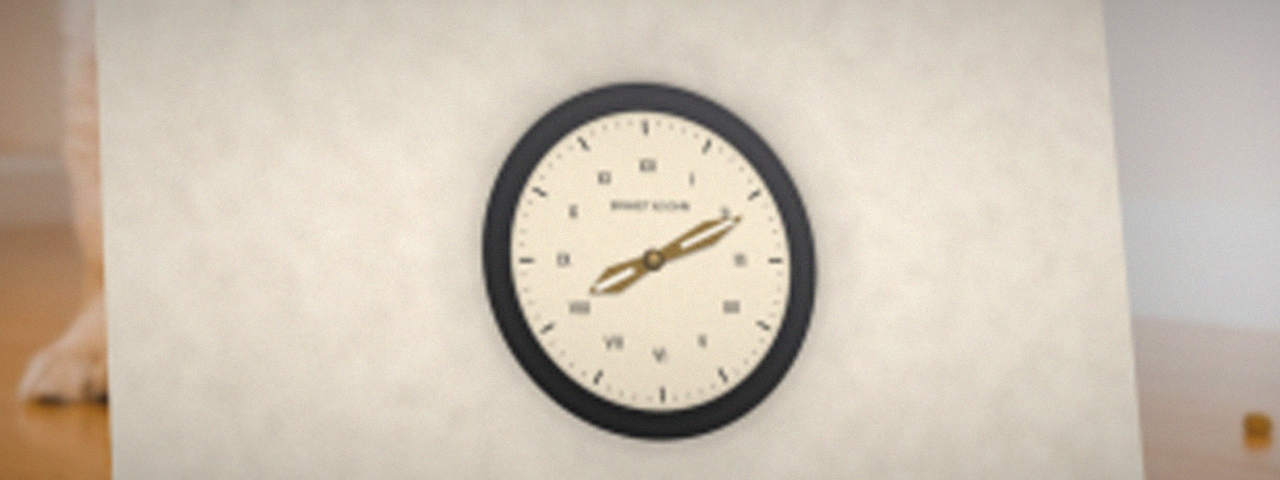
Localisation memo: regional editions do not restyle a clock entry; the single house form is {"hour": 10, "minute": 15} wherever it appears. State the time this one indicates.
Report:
{"hour": 8, "minute": 11}
